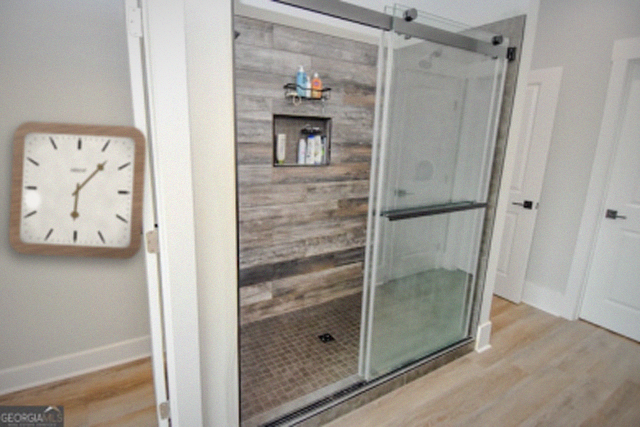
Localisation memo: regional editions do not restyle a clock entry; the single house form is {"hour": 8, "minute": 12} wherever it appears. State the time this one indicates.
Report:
{"hour": 6, "minute": 7}
